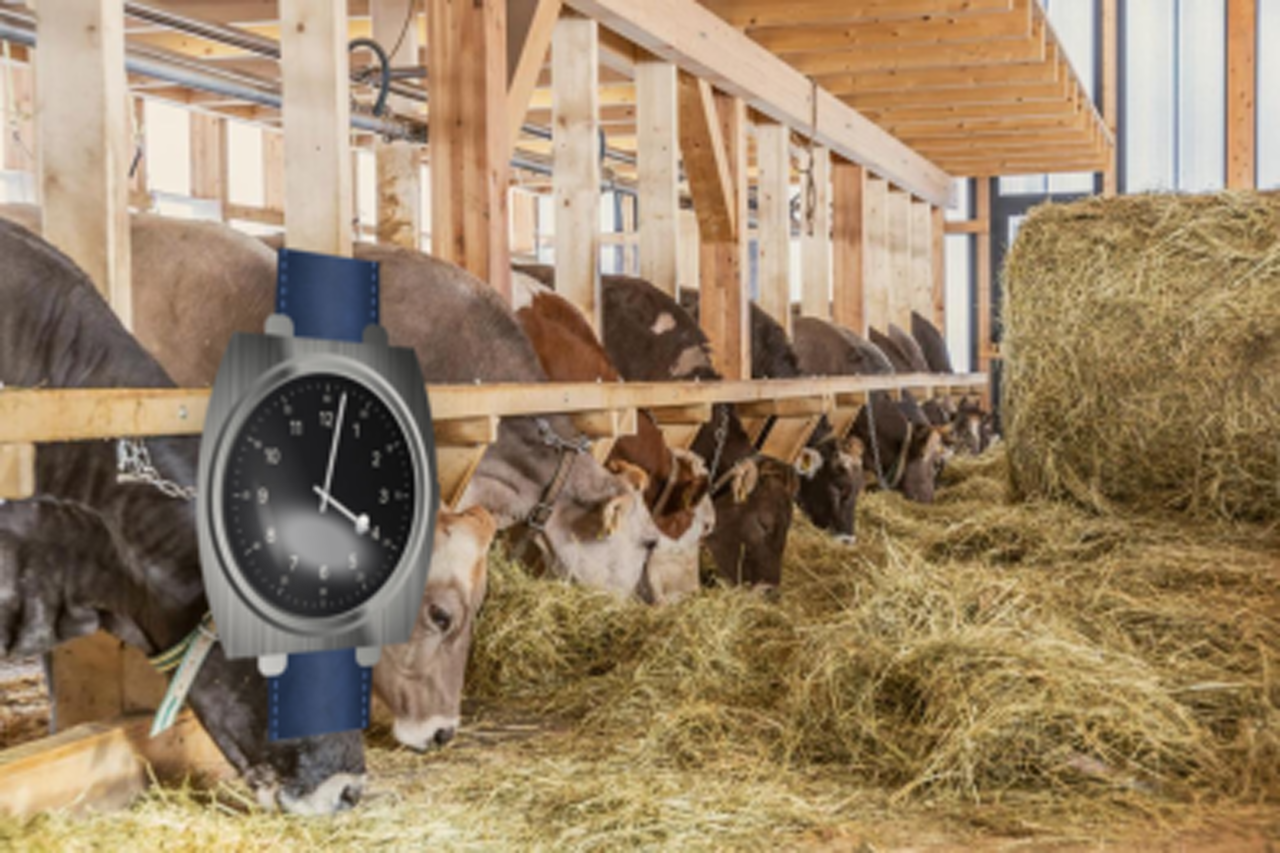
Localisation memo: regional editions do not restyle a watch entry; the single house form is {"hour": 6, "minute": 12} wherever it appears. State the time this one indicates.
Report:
{"hour": 4, "minute": 2}
